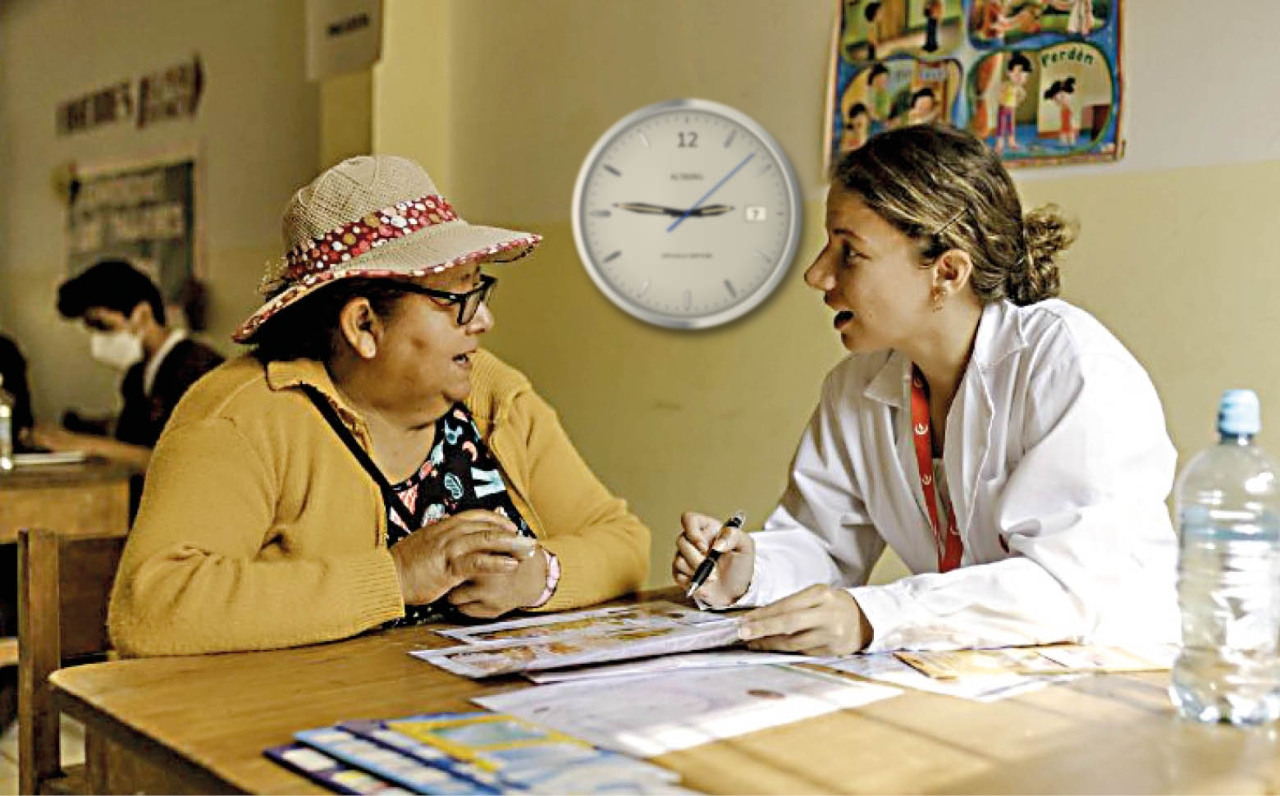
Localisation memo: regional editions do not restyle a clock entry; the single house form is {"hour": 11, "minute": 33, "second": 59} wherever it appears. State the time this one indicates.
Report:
{"hour": 2, "minute": 46, "second": 8}
